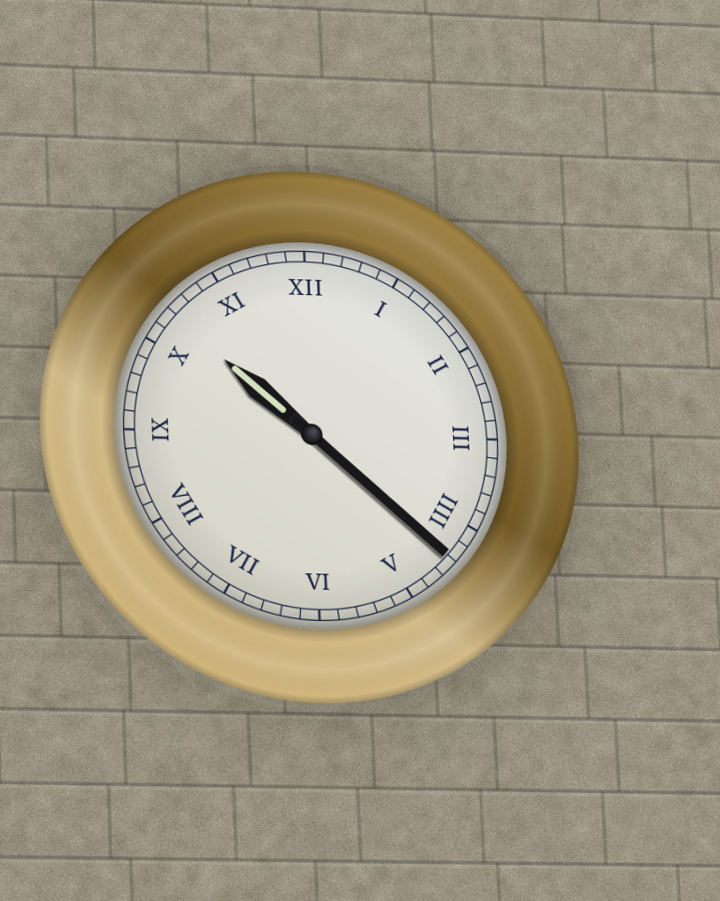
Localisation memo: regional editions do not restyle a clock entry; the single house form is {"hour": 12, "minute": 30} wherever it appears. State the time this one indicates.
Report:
{"hour": 10, "minute": 22}
